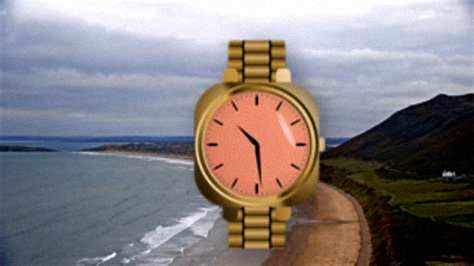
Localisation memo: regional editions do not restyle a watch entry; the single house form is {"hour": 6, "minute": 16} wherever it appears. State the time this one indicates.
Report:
{"hour": 10, "minute": 29}
